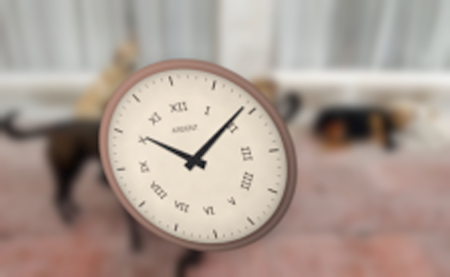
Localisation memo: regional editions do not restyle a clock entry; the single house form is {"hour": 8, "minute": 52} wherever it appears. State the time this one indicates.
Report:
{"hour": 10, "minute": 9}
